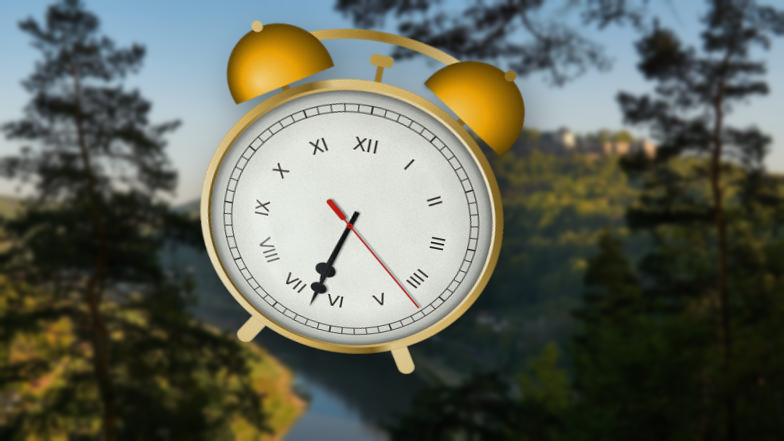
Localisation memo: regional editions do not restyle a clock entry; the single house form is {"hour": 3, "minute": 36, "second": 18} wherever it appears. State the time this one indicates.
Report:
{"hour": 6, "minute": 32, "second": 22}
